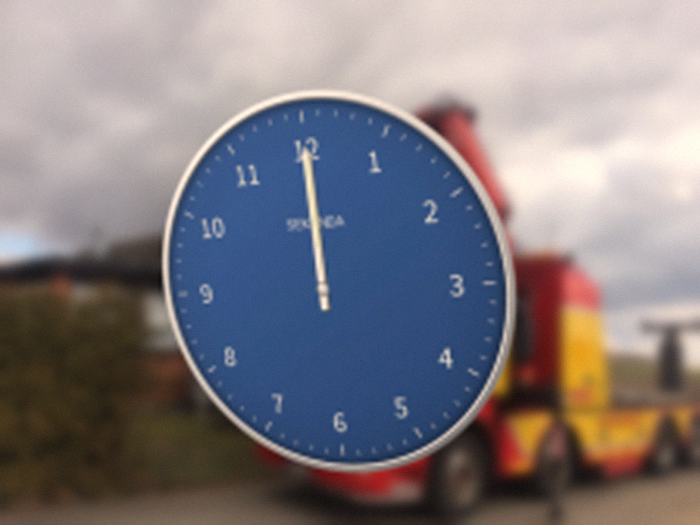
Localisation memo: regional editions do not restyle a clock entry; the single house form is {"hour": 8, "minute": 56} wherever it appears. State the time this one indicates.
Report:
{"hour": 12, "minute": 0}
